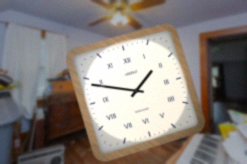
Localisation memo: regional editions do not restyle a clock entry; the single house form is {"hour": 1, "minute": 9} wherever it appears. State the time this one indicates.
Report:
{"hour": 1, "minute": 49}
